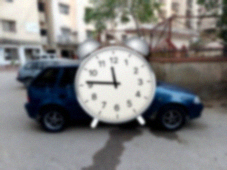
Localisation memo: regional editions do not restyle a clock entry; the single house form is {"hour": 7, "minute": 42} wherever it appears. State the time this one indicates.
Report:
{"hour": 11, "minute": 46}
